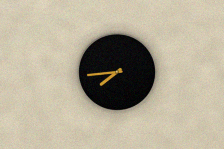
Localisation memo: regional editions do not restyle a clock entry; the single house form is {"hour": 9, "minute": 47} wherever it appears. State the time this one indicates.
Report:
{"hour": 7, "minute": 44}
